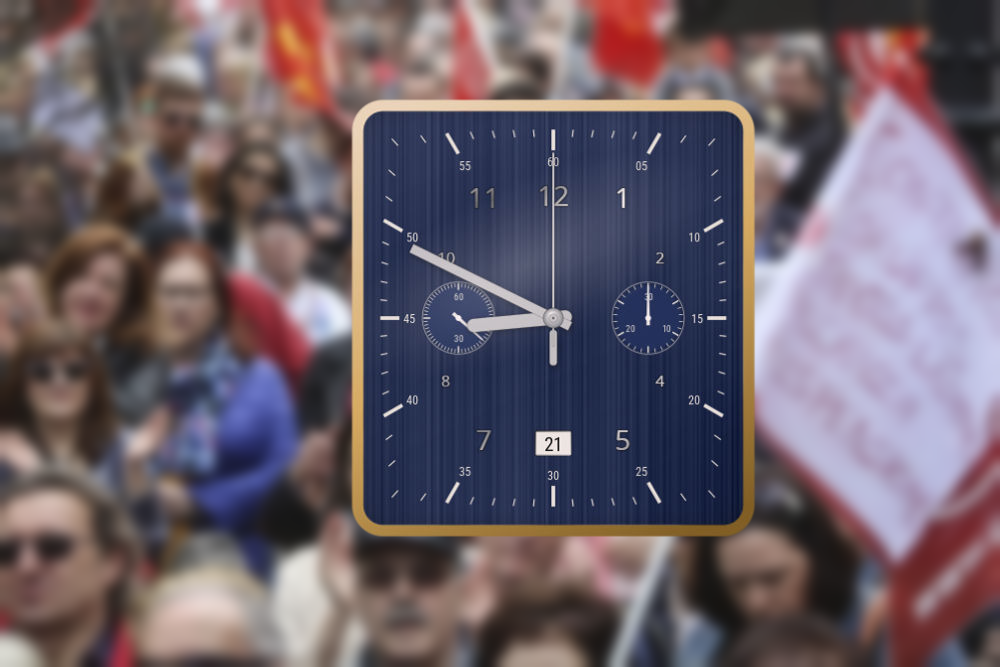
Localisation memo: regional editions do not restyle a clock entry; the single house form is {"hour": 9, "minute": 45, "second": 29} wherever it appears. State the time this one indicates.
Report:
{"hour": 8, "minute": 49, "second": 22}
